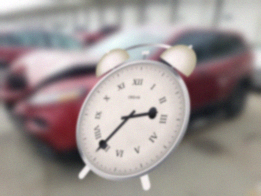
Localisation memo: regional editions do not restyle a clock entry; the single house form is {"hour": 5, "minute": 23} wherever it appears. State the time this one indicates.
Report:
{"hour": 2, "minute": 36}
